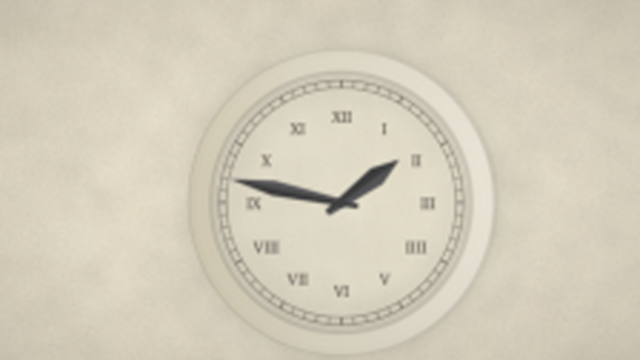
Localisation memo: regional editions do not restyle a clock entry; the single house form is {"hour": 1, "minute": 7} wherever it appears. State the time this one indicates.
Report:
{"hour": 1, "minute": 47}
